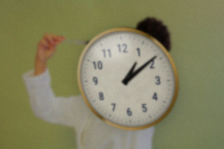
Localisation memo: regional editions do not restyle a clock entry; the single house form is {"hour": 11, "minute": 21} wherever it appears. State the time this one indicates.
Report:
{"hour": 1, "minute": 9}
